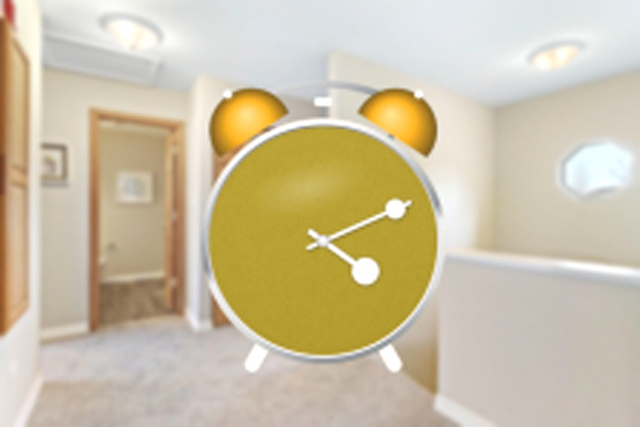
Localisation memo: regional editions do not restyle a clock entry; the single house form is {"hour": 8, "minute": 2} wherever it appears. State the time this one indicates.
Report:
{"hour": 4, "minute": 11}
